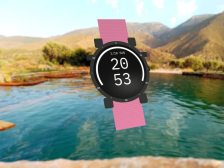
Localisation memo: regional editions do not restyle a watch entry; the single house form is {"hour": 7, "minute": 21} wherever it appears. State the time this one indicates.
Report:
{"hour": 20, "minute": 53}
